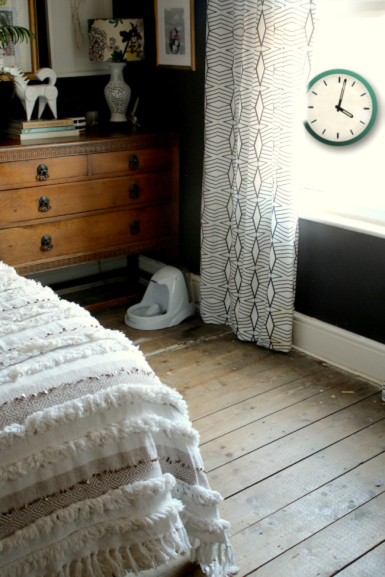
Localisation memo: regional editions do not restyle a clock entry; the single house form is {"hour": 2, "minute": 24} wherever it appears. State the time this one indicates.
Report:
{"hour": 4, "minute": 2}
